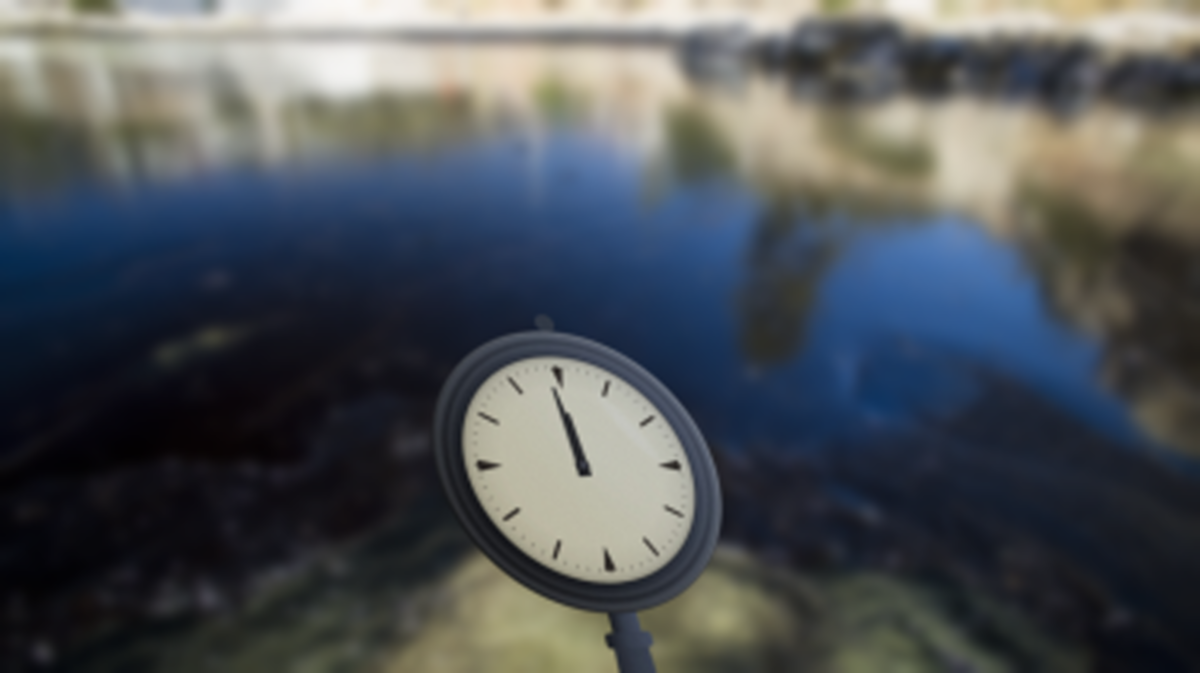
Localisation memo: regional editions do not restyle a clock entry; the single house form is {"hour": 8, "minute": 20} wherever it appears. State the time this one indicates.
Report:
{"hour": 11, "minute": 59}
